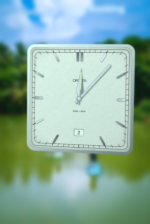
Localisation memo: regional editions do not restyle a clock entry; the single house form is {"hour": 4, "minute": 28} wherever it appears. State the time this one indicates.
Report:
{"hour": 12, "minute": 7}
